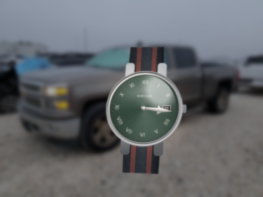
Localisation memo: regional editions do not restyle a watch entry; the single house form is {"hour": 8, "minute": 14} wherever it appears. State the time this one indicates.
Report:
{"hour": 3, "minute": 16}
